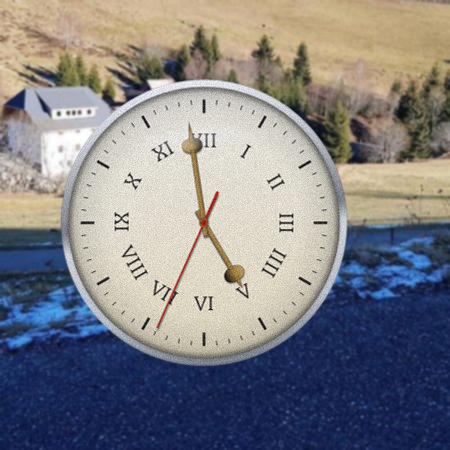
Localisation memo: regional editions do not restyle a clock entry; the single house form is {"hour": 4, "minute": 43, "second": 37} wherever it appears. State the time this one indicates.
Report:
{"hour": 4, "minute": 58, "second": 34}
